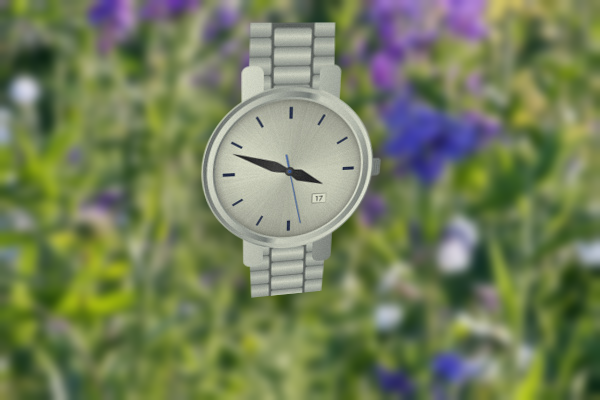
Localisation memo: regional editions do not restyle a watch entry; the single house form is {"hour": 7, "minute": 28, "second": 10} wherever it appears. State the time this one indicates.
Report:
{"hour": 3, "minute": 48, "second": 28}
